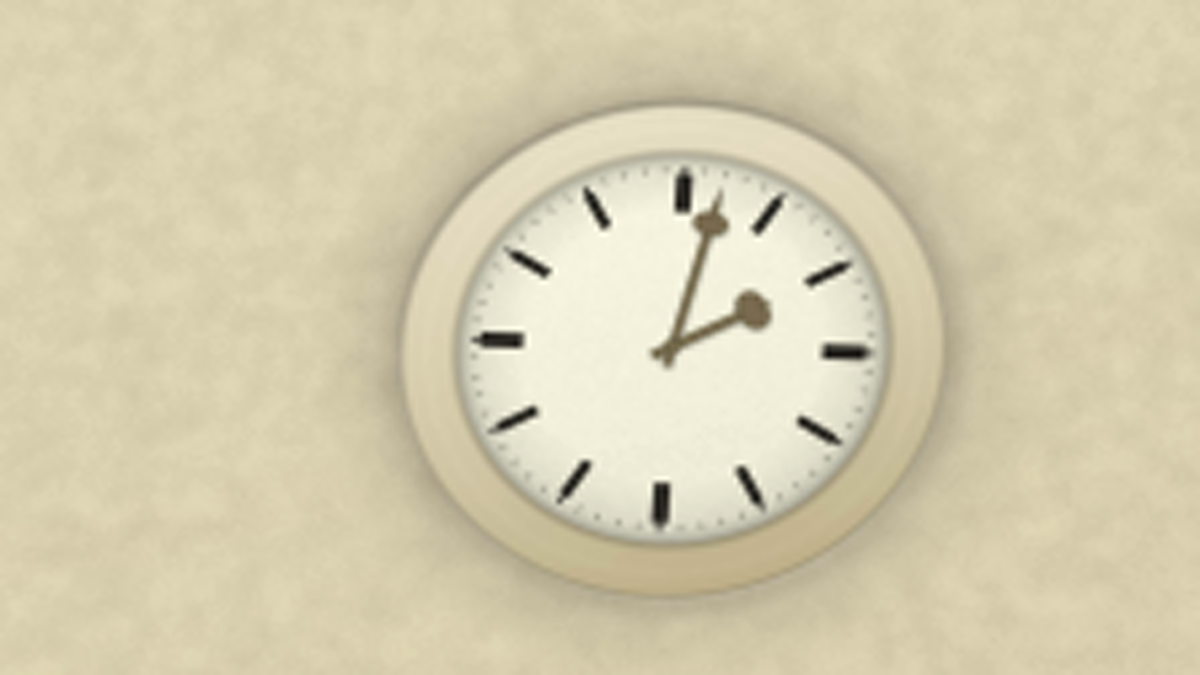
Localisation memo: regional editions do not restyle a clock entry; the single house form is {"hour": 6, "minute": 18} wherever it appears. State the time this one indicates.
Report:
{"hour": 2, "minute": 2}
